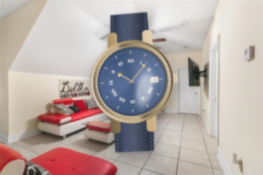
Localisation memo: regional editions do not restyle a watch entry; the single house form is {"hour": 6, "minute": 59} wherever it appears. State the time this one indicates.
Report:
{"hour": 10, "minute": 7}
